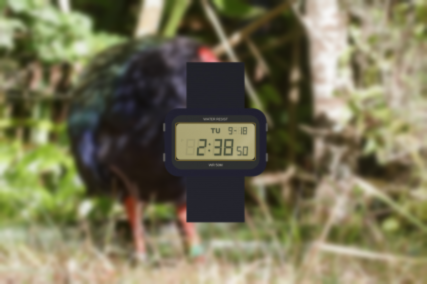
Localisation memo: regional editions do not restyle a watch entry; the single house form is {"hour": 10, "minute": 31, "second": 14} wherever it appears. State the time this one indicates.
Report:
{"hour": 2, "minute": 38, "second": 50}
